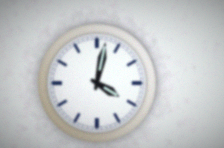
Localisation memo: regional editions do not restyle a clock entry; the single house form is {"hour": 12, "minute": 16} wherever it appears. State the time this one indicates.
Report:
{"hour": 4, "minute": 2}
